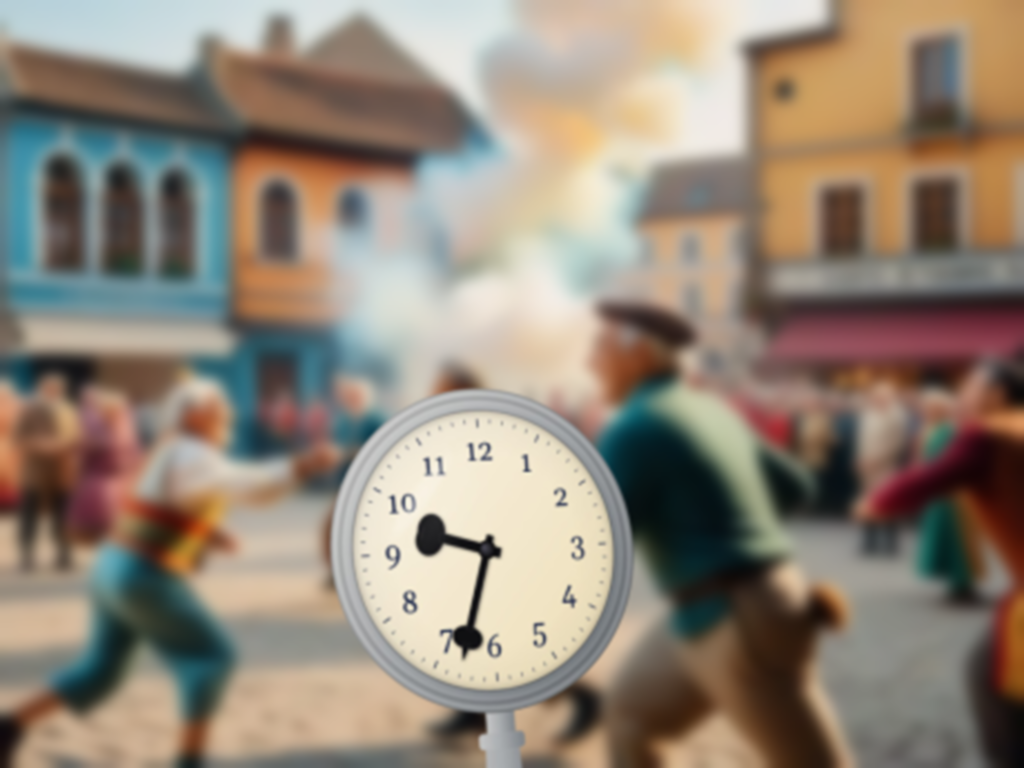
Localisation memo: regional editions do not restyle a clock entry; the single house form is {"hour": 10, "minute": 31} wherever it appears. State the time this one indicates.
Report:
{"hour": 9, "minute": 33}
